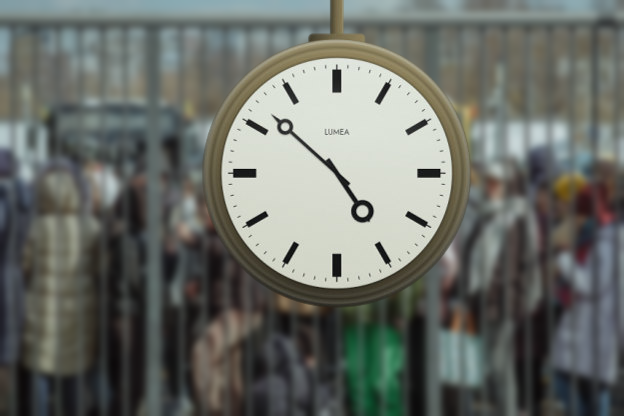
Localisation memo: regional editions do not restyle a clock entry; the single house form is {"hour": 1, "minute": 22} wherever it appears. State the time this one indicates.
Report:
{"hour": 4, "minute": 52}
